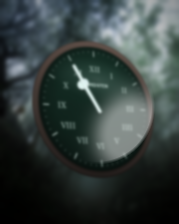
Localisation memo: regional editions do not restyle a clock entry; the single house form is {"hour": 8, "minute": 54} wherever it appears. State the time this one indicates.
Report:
{"hour": 10, "minute": 55}
